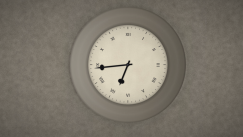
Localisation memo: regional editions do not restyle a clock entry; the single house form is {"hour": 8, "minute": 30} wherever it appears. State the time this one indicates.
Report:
{"hour": 6, "minute": 44}
